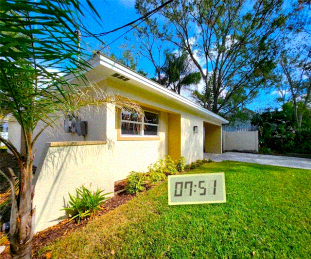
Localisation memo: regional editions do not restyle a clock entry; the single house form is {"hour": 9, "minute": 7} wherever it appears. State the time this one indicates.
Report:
{"hour": 7, "minute": 51}
